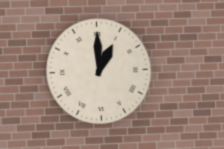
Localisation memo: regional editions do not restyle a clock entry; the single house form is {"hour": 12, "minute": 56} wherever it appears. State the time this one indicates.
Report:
{"hour": 1, "minute": 0}
